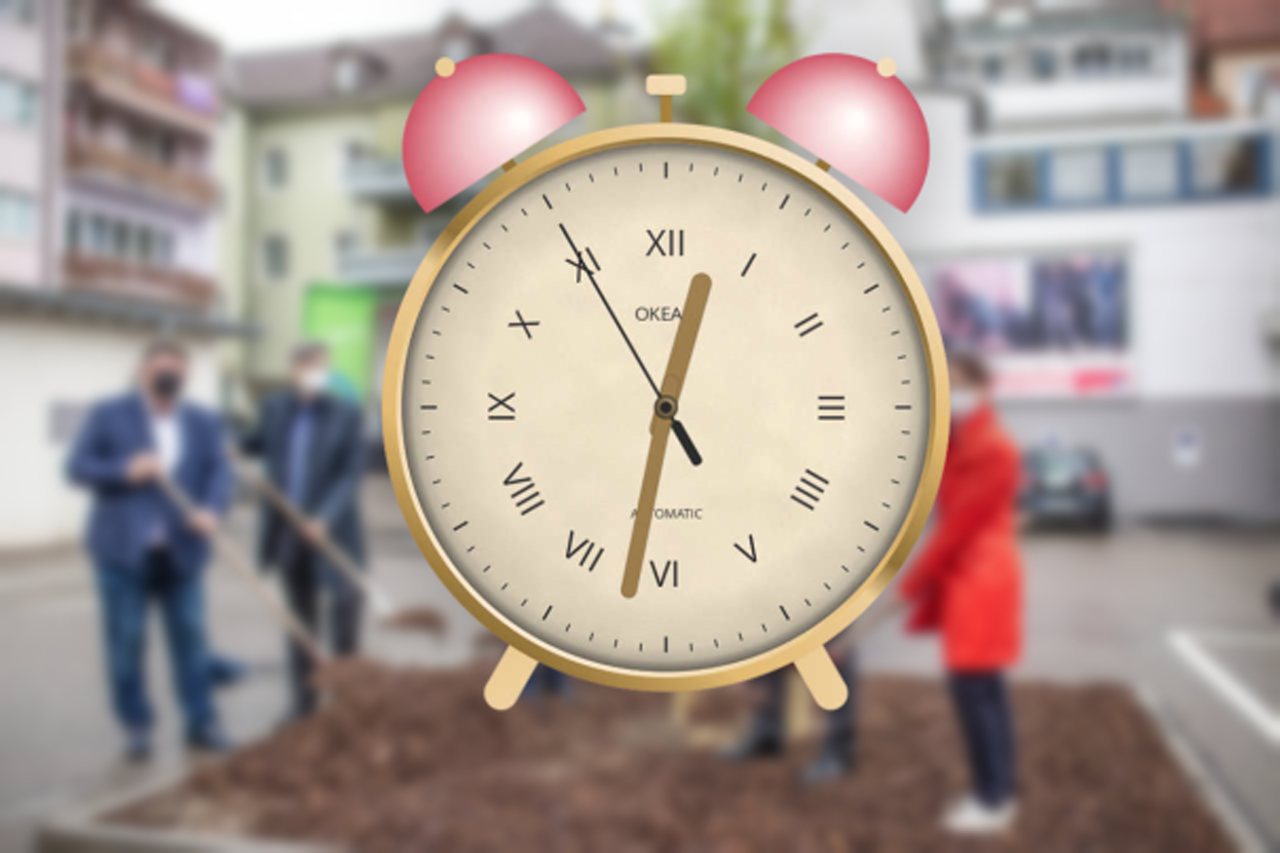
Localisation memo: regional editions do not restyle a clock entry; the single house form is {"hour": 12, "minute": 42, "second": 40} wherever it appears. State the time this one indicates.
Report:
{"hour": 12, "minute": 31, "second": 55}
